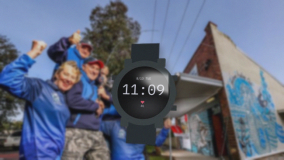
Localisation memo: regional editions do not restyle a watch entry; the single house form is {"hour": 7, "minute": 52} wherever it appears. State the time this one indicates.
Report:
{"hour": 11, "minute": 9}
